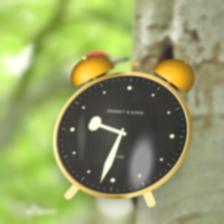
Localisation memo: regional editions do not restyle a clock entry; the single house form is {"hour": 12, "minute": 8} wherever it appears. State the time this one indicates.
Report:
{"hour": 9, "minute": 32}
